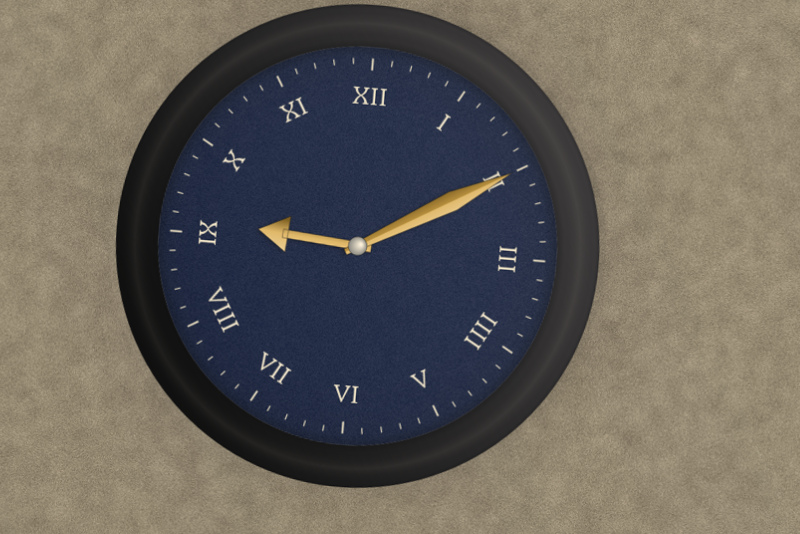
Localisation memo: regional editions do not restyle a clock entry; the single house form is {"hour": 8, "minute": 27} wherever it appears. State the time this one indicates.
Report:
{"hour": 9, "minute": 10}
